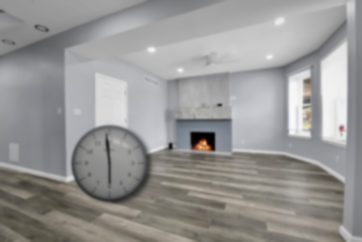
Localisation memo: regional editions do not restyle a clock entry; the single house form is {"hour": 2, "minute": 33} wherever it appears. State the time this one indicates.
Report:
{"hour": 5, "minute": 59}
